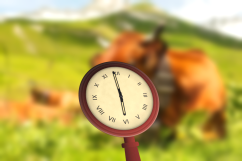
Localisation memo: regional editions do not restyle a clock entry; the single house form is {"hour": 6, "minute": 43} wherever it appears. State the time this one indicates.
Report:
{"hour": 5, "minute": 59}
